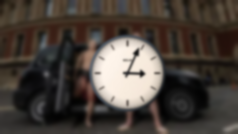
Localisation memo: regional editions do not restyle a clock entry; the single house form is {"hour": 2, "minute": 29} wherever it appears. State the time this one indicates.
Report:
{"hour": 3, "minute": 4}
